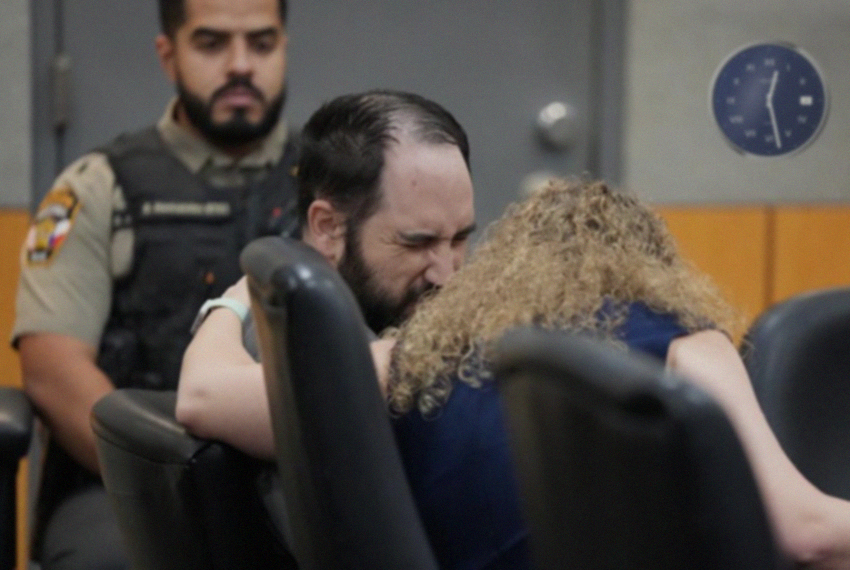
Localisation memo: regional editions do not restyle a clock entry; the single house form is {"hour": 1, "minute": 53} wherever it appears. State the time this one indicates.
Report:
{"hour": 12, "minute": 28}
